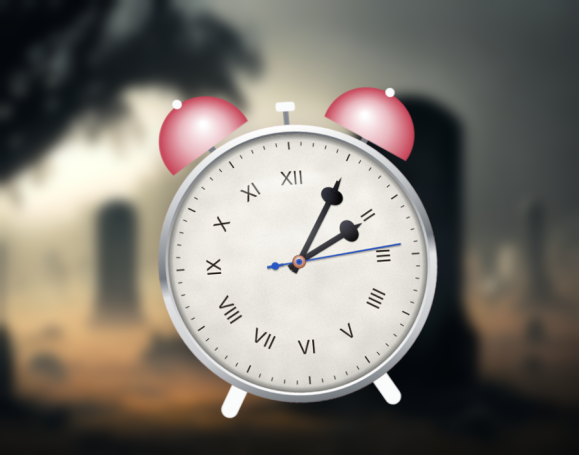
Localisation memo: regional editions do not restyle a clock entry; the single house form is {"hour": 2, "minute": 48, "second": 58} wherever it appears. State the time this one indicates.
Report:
{"hour": 2, "minute": 5, "second": 14}
